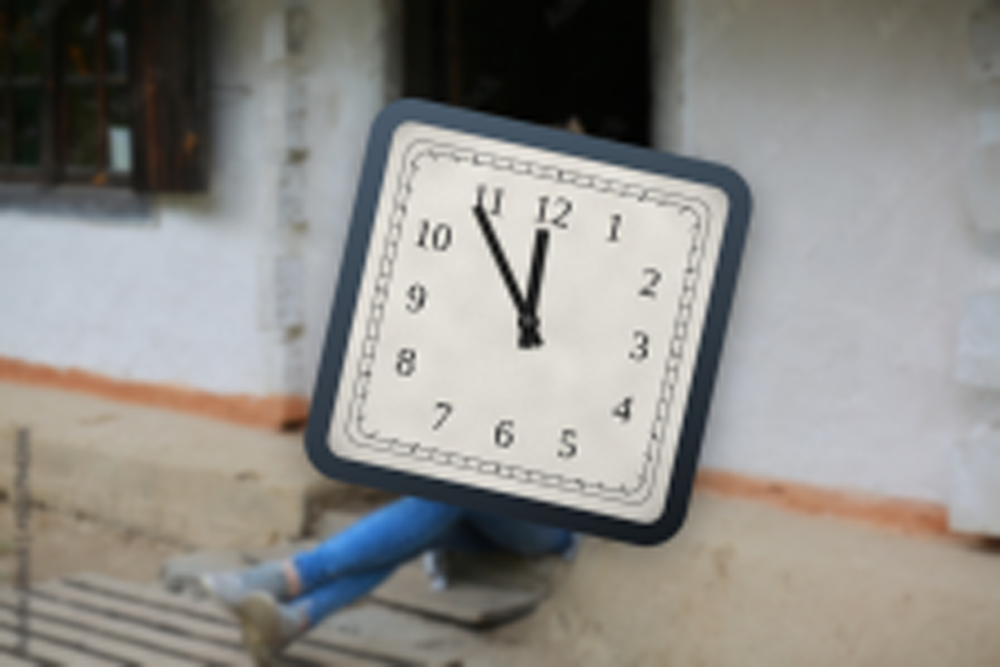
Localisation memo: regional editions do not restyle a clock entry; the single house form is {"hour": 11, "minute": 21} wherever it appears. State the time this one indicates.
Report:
{"hour": 11, "minute": 54}
